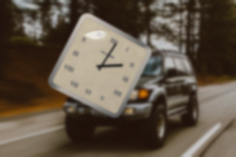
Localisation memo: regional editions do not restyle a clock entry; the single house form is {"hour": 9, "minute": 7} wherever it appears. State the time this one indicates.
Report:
{"hour": 2, "minute": 1}
